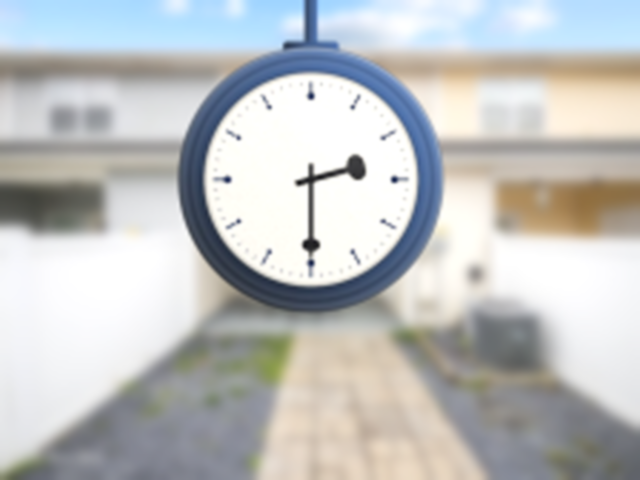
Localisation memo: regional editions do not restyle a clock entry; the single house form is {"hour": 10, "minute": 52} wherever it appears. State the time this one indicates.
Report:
{"hour": 2, "minute": 30}
